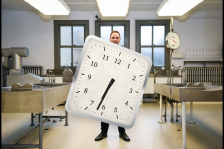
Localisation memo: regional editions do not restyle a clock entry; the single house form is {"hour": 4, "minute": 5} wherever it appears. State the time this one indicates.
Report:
{"hour": 6, "minute": 32}
